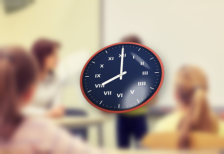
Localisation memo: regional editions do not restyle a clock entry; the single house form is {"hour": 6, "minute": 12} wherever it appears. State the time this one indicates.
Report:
{"hour": 8, "minute": 0}
